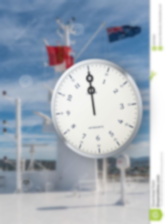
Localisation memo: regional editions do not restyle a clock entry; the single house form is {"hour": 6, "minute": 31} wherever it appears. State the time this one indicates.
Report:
{"hour": 12, "minute": 0}
